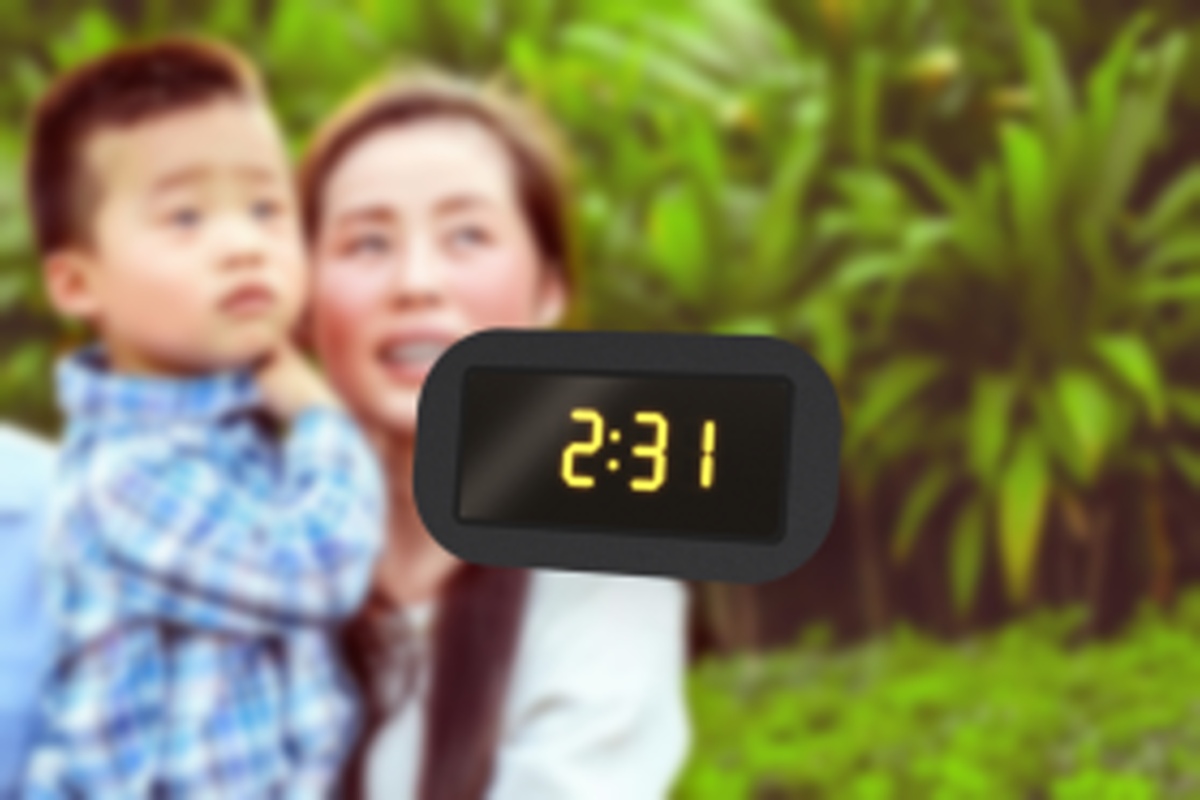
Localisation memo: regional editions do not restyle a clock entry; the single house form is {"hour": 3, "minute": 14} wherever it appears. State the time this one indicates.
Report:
{"hour": 2, "minute": 31}
